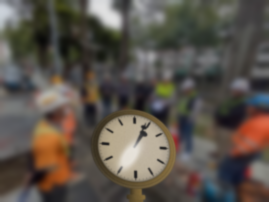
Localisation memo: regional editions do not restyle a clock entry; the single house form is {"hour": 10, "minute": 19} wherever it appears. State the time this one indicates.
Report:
{"hour": 1, "minute": 4}
